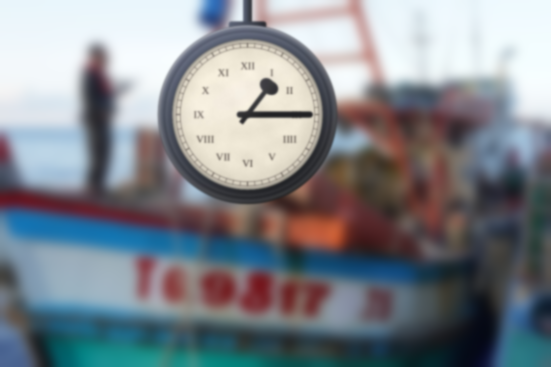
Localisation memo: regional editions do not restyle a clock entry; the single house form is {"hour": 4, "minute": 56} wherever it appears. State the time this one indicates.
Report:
{"hour": 1, "minute": 15}
